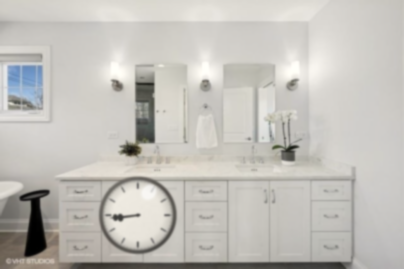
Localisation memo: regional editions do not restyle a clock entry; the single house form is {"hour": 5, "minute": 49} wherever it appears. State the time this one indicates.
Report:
{"hour": 8, "minute": 44}
